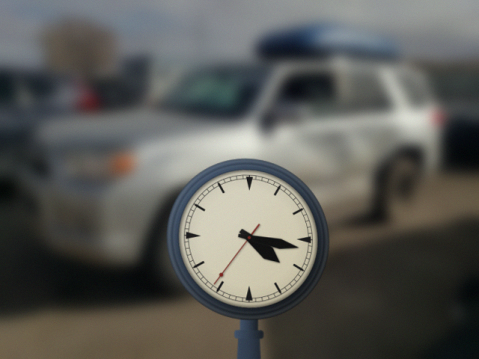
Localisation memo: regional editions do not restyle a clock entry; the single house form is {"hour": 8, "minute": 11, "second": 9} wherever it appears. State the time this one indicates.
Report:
{"hour": 4, "minute": 16, "second": 36}
